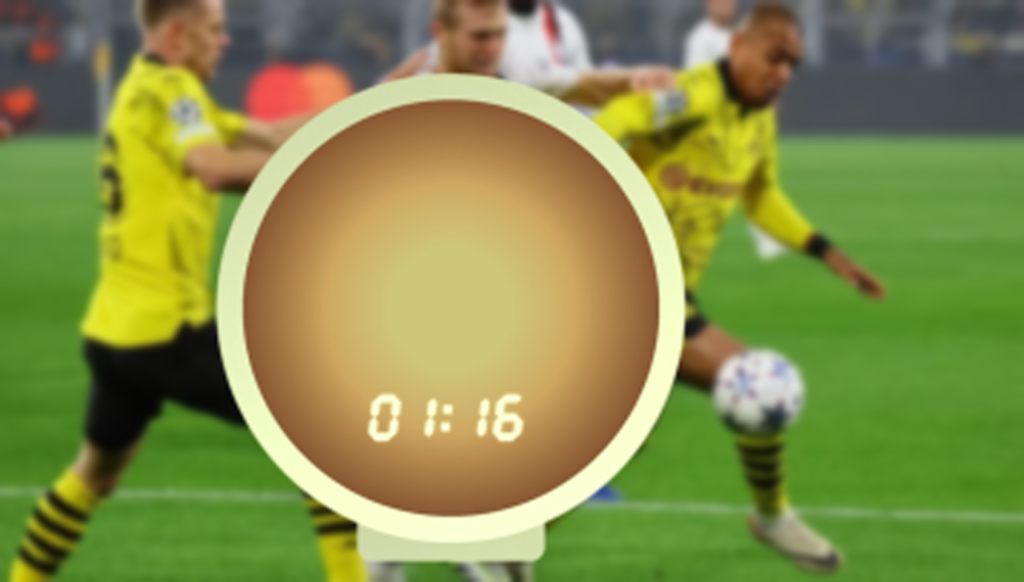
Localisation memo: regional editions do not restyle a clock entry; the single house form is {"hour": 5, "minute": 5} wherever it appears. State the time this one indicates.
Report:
{"hour": 1, "minute": 16}
